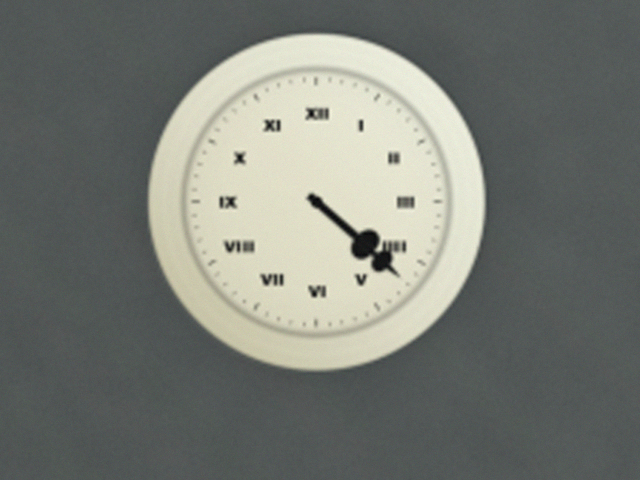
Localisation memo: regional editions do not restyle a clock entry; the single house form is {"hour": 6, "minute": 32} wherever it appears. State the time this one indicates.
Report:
{"hour": 4, "minute": 22}
